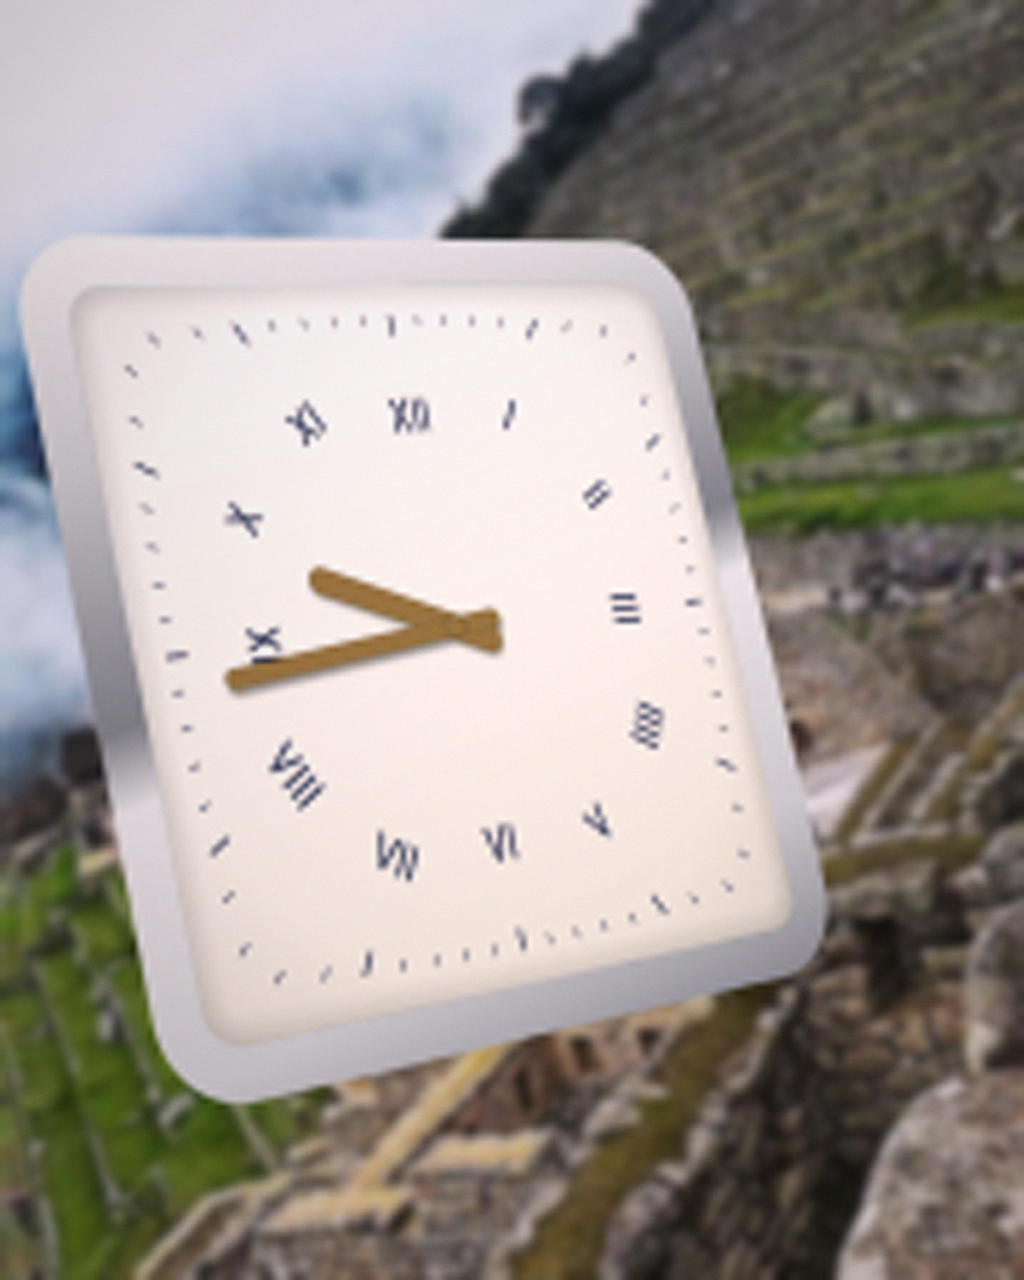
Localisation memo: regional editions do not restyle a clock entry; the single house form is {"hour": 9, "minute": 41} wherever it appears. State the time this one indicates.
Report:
{"hour": 9, "minute": 44}
